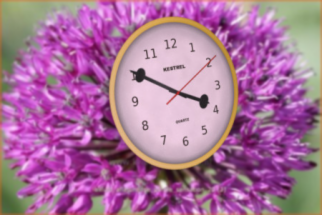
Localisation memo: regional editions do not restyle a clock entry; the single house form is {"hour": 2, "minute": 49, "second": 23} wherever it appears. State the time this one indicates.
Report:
{"hour": 3, "minute": 50, "second": 10}
